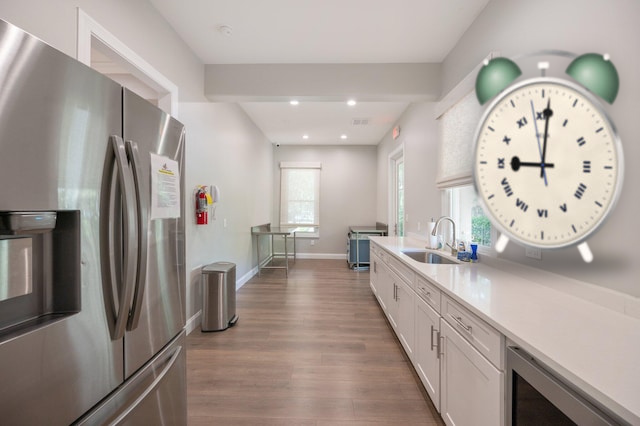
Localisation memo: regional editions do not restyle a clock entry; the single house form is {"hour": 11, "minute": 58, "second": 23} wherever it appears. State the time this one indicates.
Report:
{"hour": 9, "minute": 0, "second": 58}
